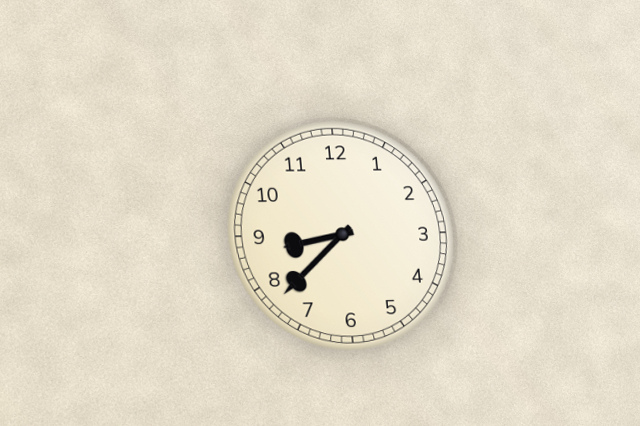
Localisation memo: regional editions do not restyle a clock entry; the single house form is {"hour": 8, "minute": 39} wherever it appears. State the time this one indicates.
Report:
{"hour": 8, "minute": 38}
